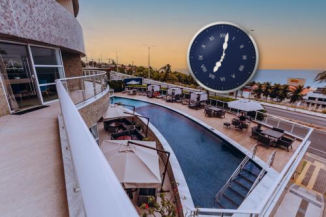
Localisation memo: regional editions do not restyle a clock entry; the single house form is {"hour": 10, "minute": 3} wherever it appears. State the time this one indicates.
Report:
{"hour": 7, "minute": 2}
